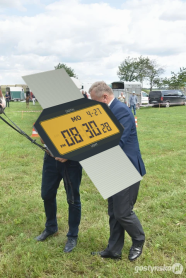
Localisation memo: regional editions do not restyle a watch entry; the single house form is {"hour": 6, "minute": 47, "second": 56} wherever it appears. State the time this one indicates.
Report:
{"hour": 8, "minute": 30, "second": 28}
